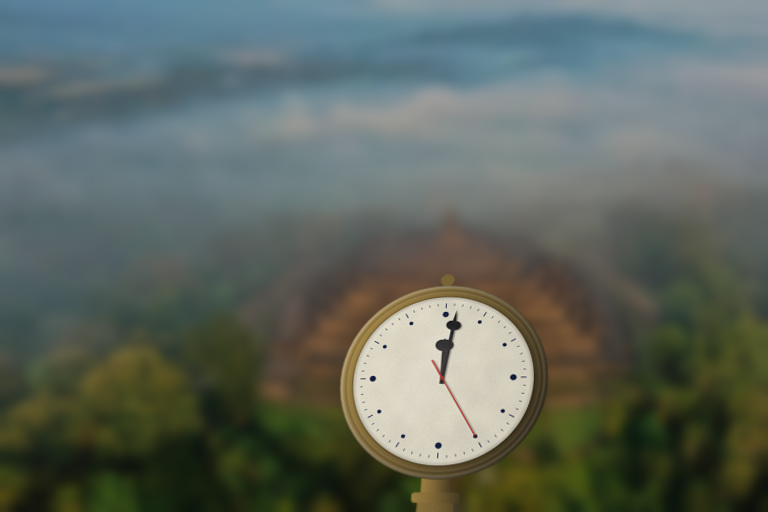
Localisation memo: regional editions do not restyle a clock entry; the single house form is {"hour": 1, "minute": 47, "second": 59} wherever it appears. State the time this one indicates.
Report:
{"hour": 12, "minute": 1, "second": 25}
